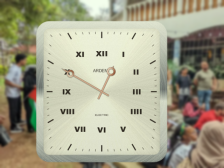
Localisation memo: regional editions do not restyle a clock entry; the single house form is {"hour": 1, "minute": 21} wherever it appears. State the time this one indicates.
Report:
{"hour": 12, "minute": 50}
